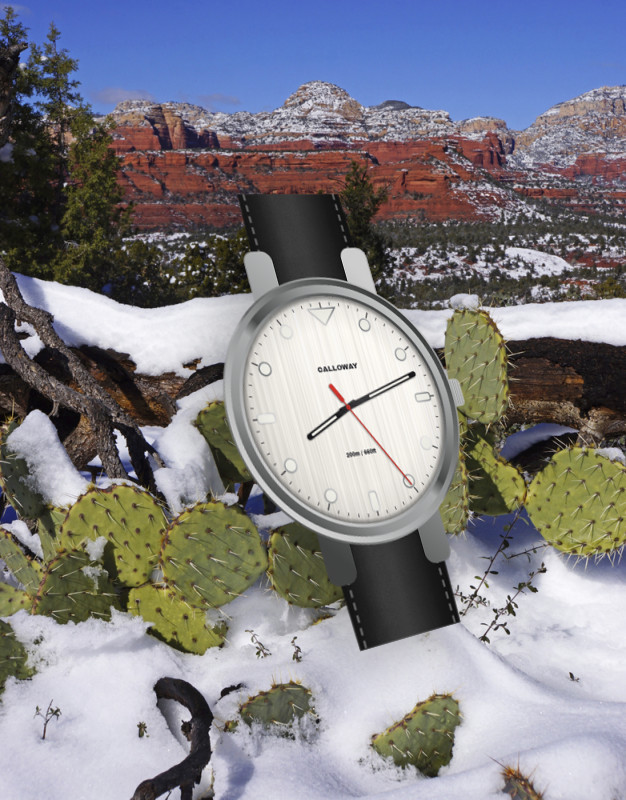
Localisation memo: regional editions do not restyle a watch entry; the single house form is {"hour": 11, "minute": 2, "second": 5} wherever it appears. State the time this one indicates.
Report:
{"hour": 8, "minute": 12, "second": 25}
